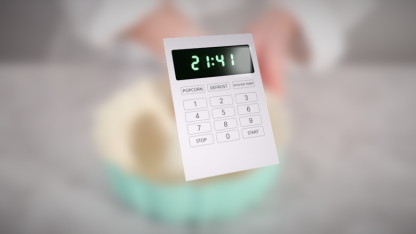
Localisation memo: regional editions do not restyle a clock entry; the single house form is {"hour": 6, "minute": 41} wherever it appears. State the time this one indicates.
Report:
{"hour": 21, "minute": 41}
